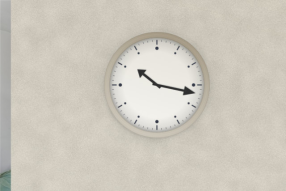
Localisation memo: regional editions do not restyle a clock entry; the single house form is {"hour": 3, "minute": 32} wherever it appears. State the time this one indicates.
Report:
{"hour": 10, "minute": 17}
